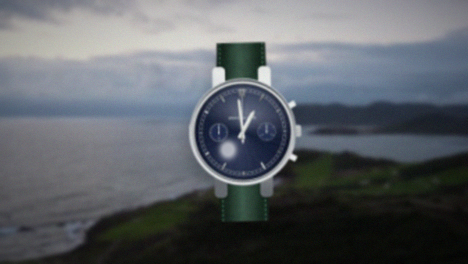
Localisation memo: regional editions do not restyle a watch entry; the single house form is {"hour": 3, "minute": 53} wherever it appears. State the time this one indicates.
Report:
{"hour": 12, "minute": 59}
